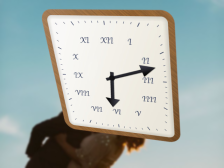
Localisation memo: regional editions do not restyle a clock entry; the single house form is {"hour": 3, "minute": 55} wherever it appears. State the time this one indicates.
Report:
{"hour": 6, "minute": 12}
